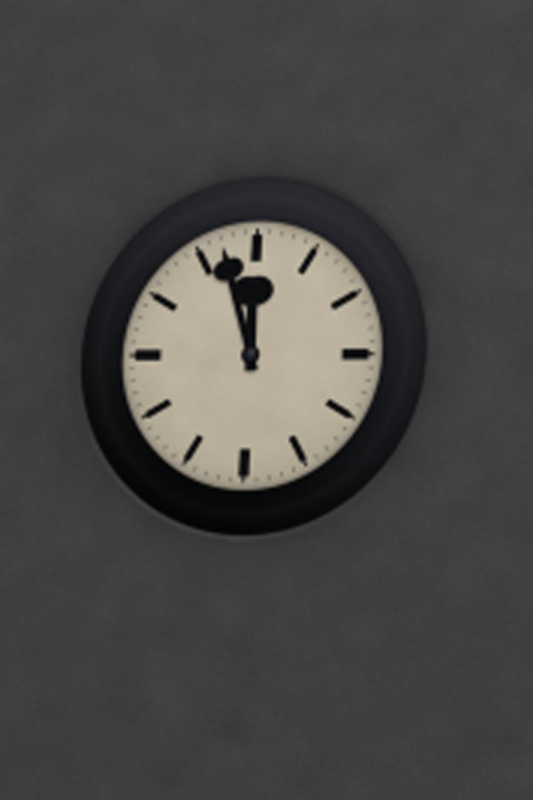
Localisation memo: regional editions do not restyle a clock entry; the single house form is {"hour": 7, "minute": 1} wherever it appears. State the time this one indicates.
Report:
{"hour": 11, "minute": 57}
